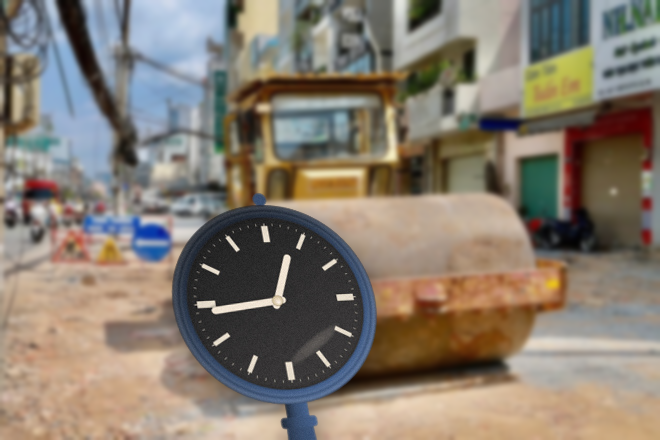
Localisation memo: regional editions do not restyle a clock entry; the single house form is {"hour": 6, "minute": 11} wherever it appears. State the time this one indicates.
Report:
{"hour": 12, "minute": 44}
